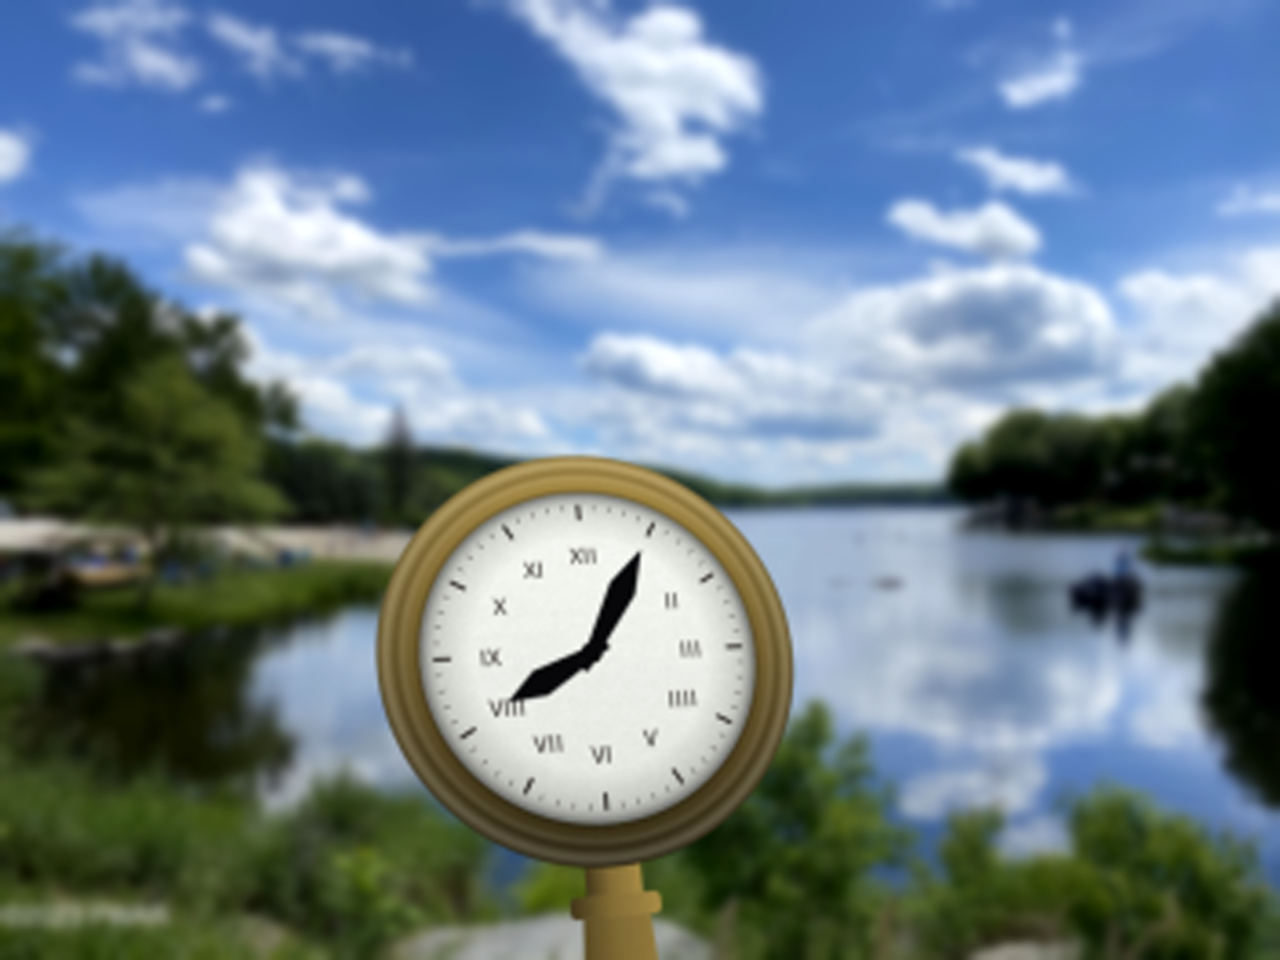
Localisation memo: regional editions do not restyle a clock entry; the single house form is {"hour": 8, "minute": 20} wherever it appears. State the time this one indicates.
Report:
{"hour": 8, "minute": 5}
